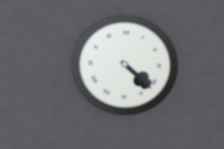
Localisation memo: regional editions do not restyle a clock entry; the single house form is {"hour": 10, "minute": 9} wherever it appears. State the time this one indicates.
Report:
{"hour": 4, "minute": 22}
